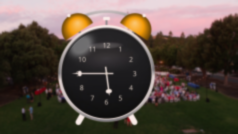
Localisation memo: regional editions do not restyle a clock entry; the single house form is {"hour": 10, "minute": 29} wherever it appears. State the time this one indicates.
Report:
{"hour": 5, "minute": 45}
